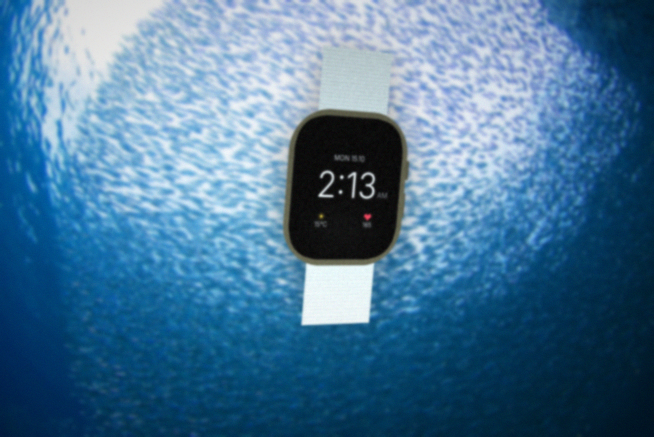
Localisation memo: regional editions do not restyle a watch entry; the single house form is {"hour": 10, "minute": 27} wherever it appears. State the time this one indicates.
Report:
{"hour": 2, "minute": 13}
